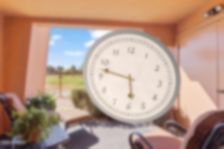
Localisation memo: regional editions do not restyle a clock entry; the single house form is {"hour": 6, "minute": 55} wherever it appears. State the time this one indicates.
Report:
{"hour": 5, "minute": 47}
